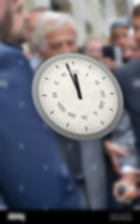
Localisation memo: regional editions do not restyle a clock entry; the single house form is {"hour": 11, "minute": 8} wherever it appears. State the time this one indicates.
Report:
{"hour": 11, "minute": 58}
